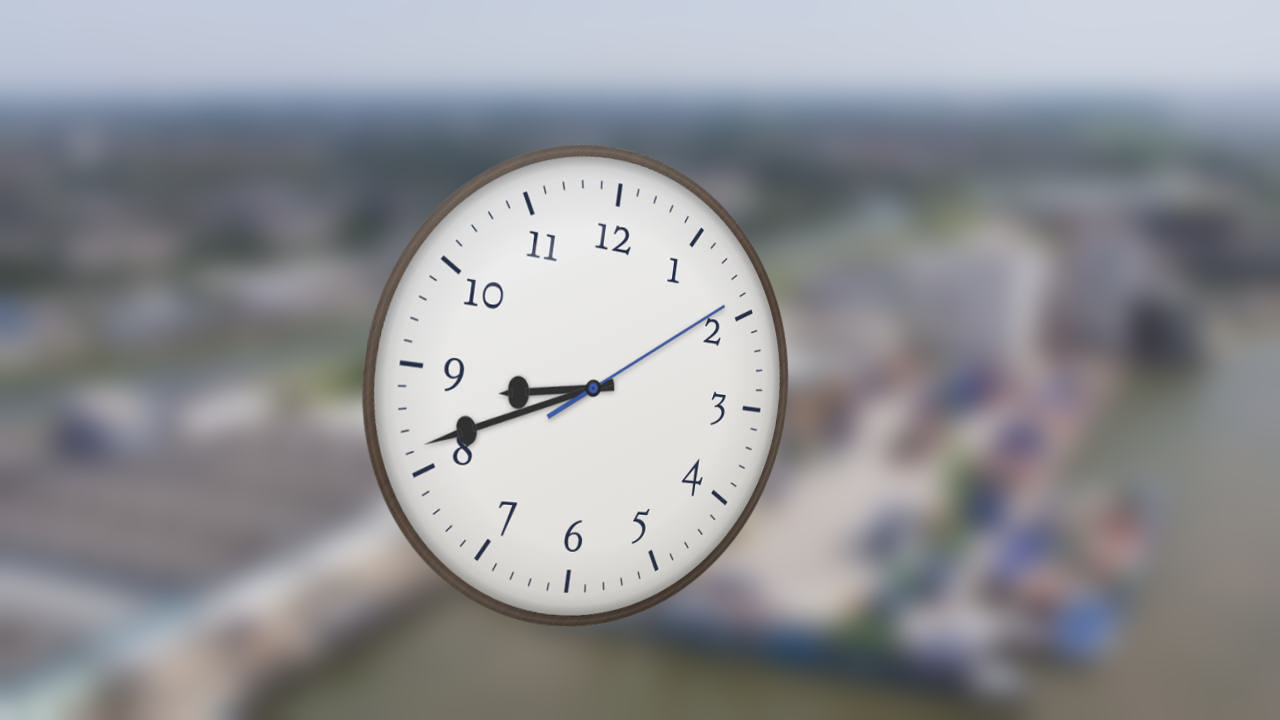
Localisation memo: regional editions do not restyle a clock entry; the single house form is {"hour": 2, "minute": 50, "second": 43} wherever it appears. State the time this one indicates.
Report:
{"hour": 8, "minute": 41, "second": 9}
